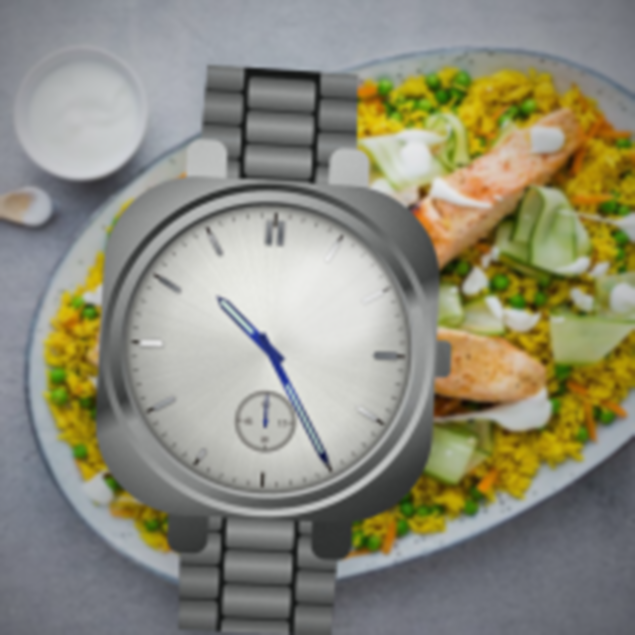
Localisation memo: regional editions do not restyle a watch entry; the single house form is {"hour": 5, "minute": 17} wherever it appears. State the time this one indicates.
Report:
{"hour": 10, "minute": 25}
